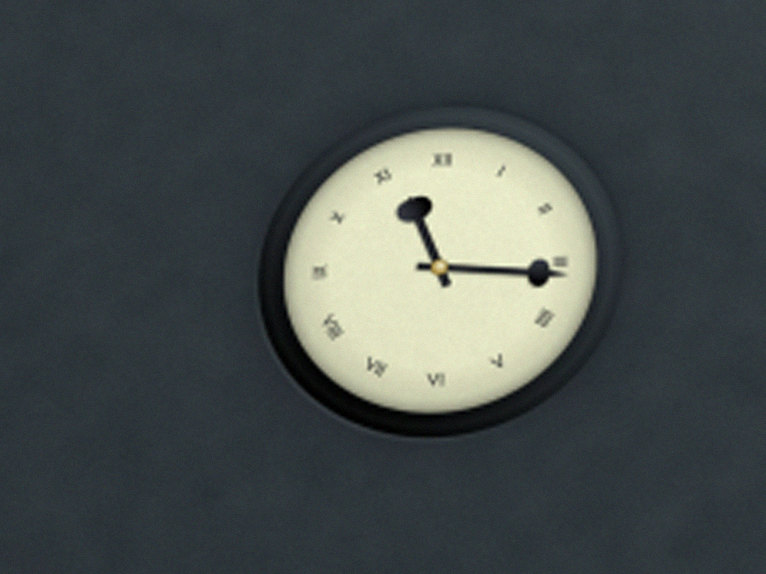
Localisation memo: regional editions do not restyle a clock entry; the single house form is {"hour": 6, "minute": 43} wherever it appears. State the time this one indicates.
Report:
{"hour": 11, "minute": 16}
